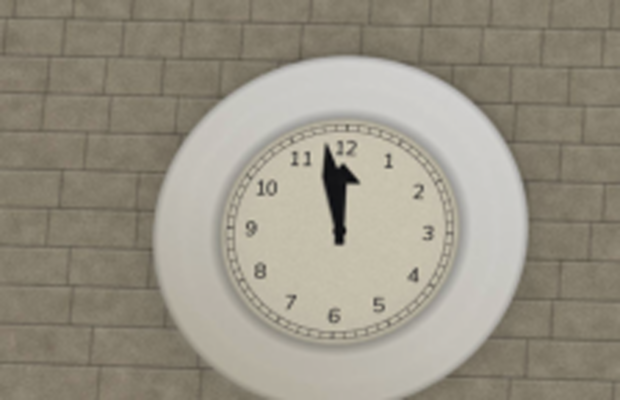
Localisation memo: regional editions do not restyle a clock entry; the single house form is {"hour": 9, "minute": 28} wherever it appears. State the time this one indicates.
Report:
{"hour": 11, "minute": 58}
